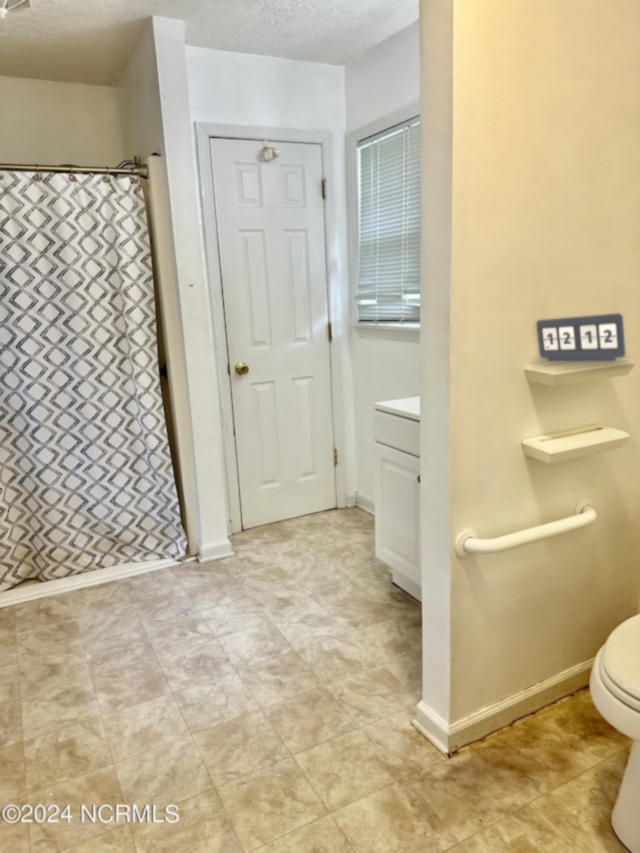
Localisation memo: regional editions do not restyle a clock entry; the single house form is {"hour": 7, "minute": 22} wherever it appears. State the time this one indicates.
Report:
{"hour": 12, "minute": 12}
